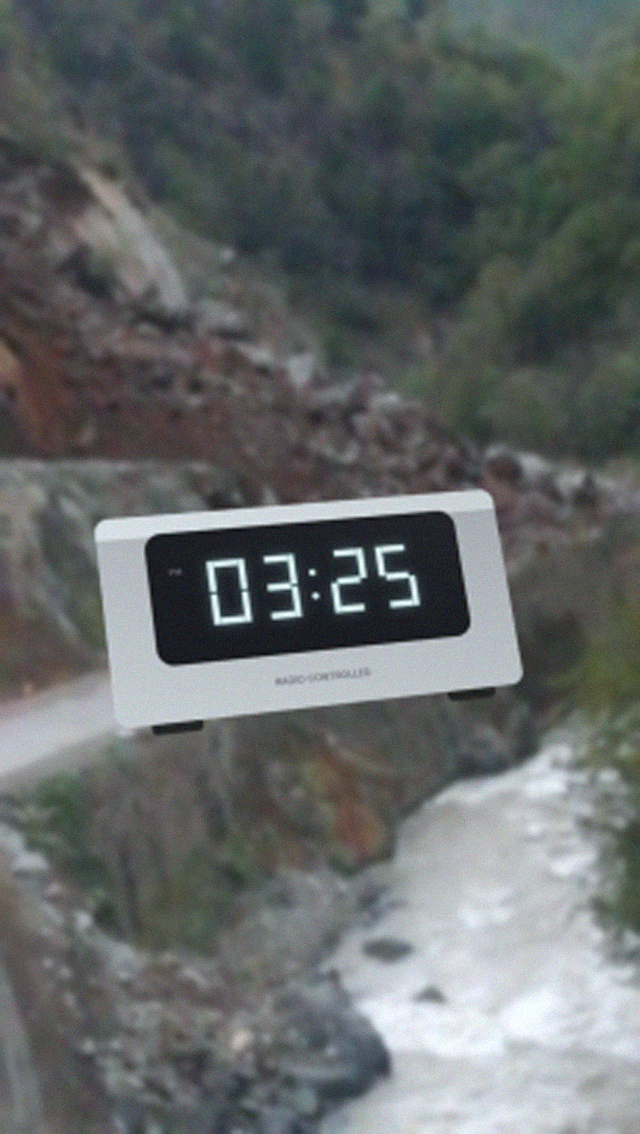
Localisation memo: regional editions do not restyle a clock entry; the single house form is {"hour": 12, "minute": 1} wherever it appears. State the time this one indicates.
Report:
{"hour": 3, "minute": 25}
